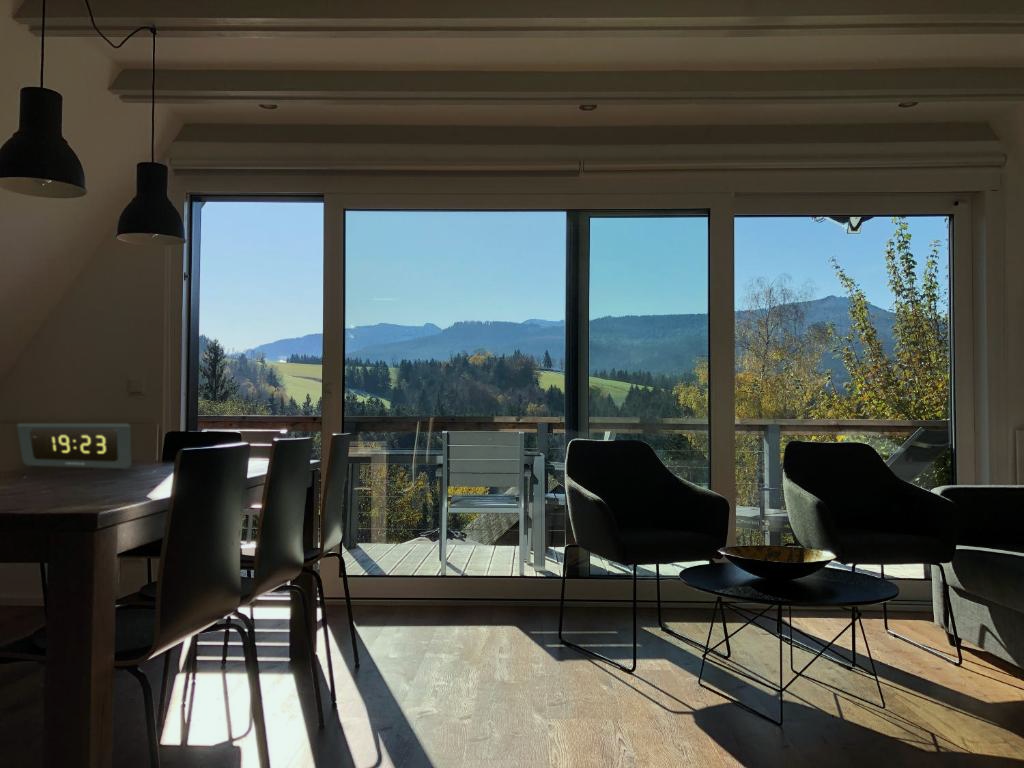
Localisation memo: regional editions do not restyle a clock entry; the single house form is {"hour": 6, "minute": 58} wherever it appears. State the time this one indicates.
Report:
{"hour": 19, "minute": 23}
